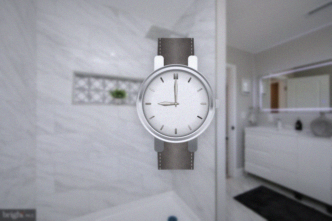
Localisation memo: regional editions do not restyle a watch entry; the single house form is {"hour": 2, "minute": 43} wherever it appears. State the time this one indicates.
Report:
{"hour": 9, "minute": 0}
